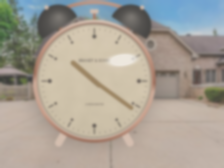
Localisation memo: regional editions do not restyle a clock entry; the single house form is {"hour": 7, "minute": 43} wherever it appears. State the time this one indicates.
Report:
{"hour": 10, "minute": 21}
